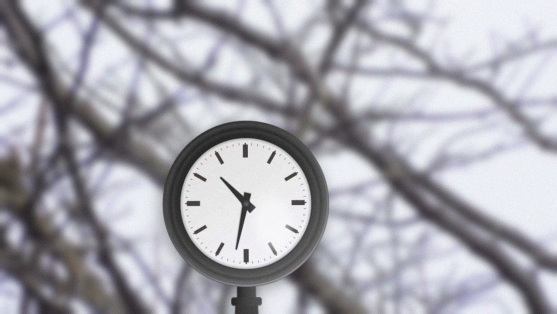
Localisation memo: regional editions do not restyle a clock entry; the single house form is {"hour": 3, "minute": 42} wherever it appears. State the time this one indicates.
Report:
{"hour": 10, "minute": 32}
